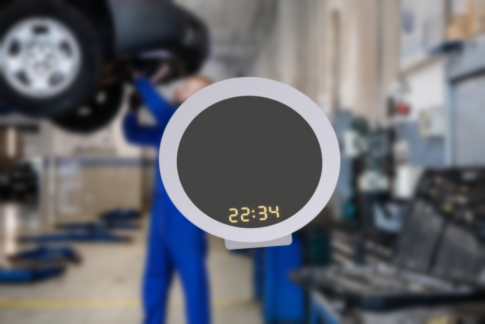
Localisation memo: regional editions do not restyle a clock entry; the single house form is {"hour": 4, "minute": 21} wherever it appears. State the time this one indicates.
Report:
{"hour": 22, "minute": 34}
